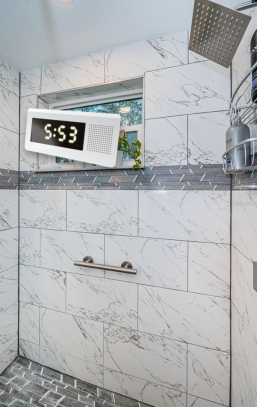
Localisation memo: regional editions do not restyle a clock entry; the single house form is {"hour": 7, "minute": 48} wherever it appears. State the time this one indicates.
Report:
{"hour": 5, "minute": 53}
